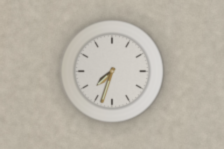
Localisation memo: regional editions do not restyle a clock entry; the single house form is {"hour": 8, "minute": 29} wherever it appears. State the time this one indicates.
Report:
{"hour": 7, "minute": 33}
